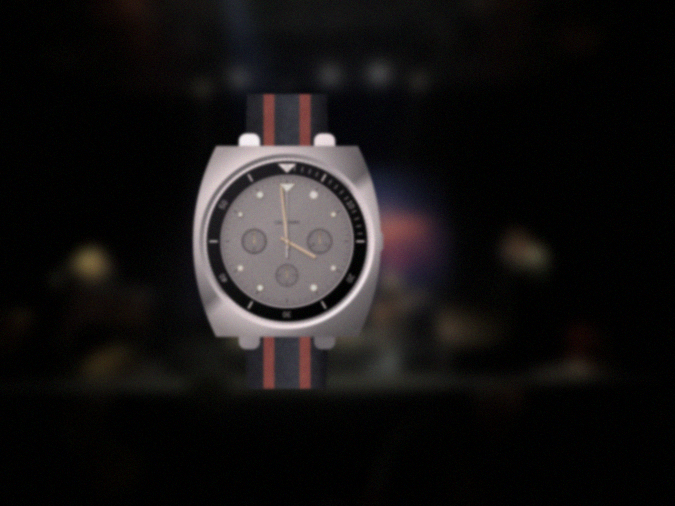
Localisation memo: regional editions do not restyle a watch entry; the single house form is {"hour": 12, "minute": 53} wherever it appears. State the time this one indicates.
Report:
{"hour": 3, "minute": 59}
